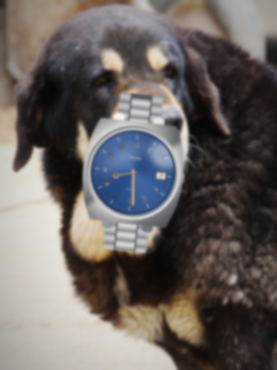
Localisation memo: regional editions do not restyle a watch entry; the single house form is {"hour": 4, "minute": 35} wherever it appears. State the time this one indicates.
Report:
{"hour": 8, "minute": 29}
